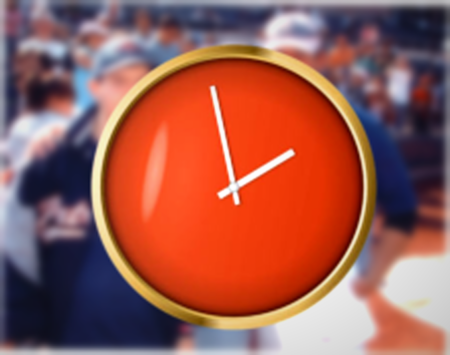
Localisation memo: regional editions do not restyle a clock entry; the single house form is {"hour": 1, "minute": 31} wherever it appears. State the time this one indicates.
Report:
{"hour": 1, "minute": 58}
